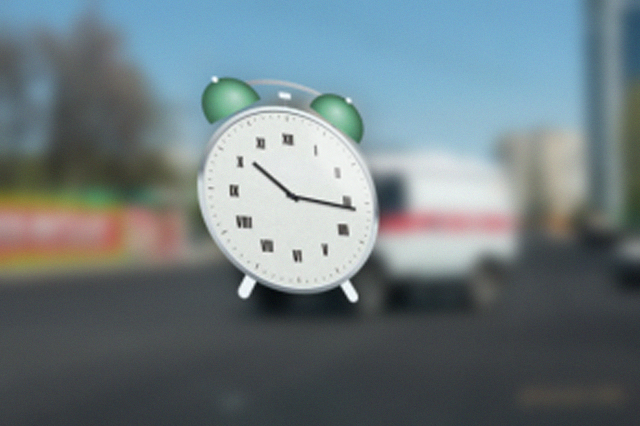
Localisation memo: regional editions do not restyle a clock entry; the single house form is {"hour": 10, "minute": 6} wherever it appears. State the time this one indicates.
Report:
{"hour": 10, "minute": 16}
